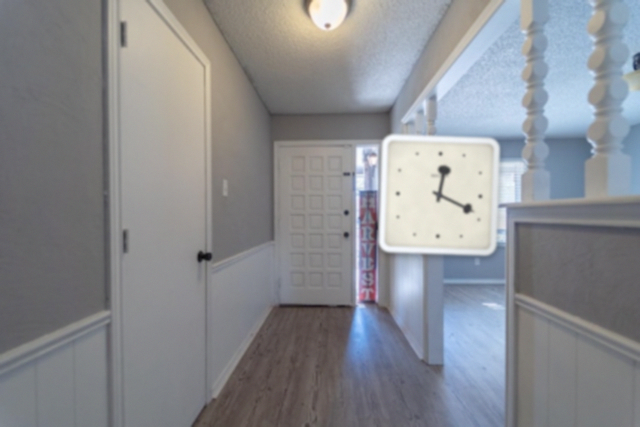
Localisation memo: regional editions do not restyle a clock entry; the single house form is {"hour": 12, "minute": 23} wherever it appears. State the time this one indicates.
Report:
{"hour": 12, "minute": 19}
